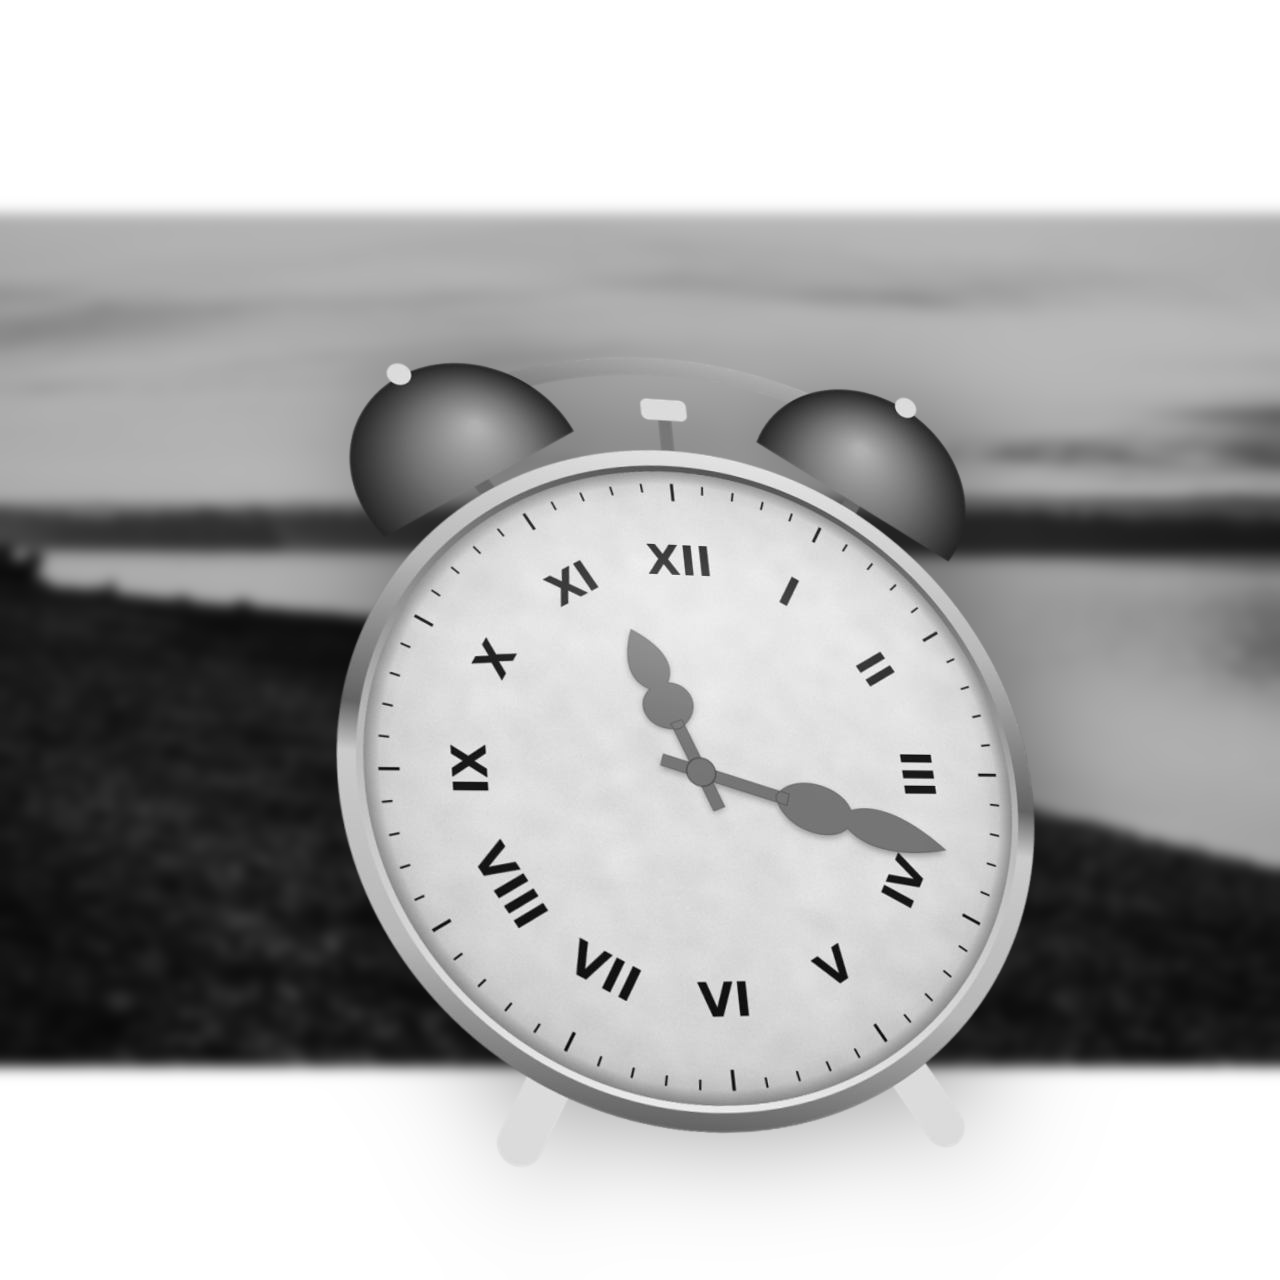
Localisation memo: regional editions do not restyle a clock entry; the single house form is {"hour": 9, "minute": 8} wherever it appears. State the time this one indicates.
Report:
{"hour": 11, "minute": 18}
